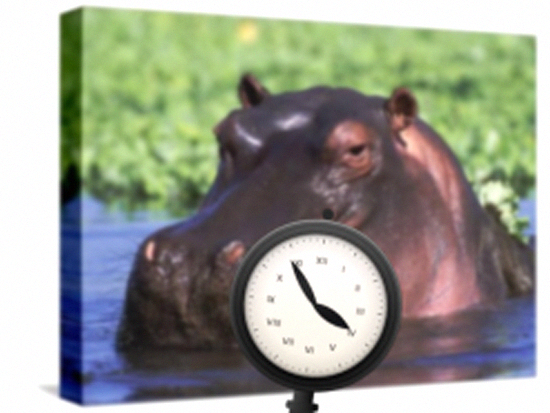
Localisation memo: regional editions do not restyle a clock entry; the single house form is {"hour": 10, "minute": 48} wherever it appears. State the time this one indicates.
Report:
{"hour": 3, "minute": 54}
